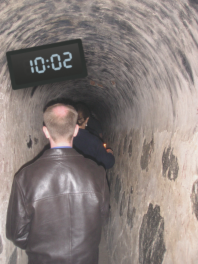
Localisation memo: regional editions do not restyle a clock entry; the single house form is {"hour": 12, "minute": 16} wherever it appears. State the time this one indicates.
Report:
{"hour": 10, "minute": 2}
